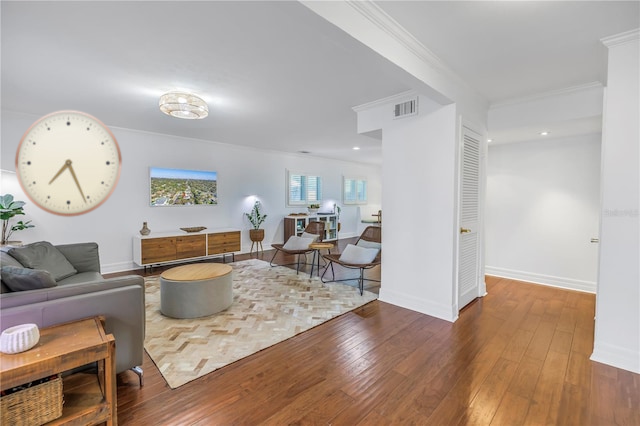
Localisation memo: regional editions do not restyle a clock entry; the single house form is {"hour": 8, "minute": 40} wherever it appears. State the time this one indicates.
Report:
{"hour": 7, "minute": 26}
